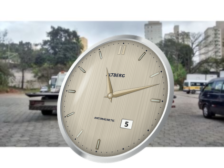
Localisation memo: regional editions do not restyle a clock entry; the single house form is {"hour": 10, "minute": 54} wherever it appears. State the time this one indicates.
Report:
{"hour": 11, "minute": 12}
